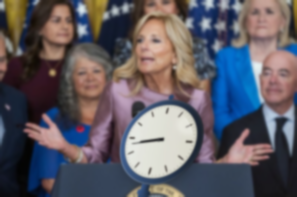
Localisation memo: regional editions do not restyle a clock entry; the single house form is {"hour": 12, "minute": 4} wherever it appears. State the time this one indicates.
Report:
{"hour": 8, "minute": 43}
